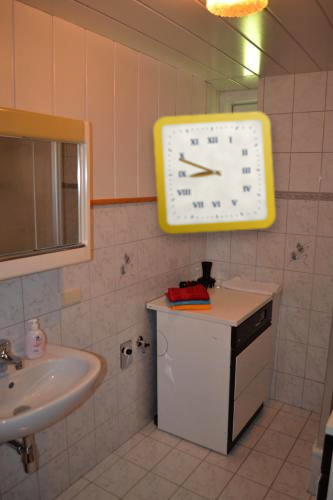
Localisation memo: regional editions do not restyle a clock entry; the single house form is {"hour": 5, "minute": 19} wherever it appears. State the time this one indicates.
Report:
{"hour": 8, "minute": 49}
